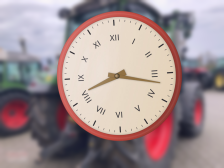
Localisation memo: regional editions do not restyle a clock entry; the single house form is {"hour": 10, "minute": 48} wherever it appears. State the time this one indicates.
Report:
{"hour": 8, "minute": 17}
